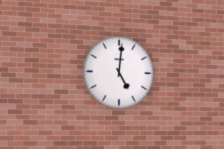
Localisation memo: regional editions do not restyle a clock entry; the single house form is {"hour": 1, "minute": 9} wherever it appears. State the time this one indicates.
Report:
{"hour": 5, "minute": 1}
